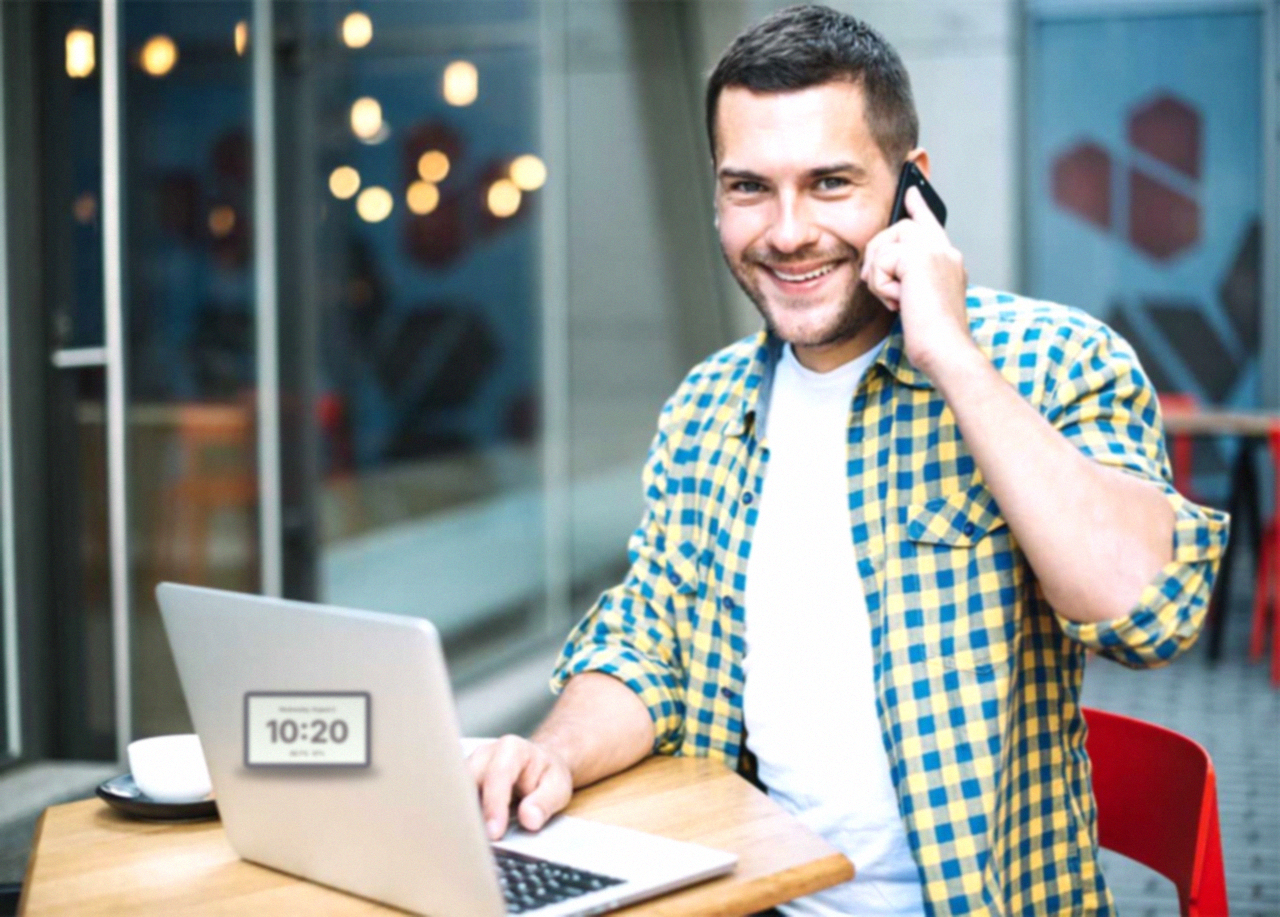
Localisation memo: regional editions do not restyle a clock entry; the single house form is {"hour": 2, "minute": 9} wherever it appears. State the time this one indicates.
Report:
{"hour": 10, "minute": 20}
